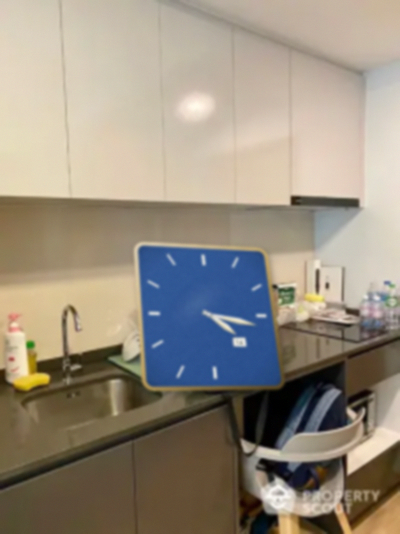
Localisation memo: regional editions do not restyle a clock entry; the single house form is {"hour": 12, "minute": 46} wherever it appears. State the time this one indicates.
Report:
{"hour": 4, "minute": 17}
